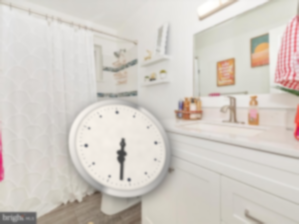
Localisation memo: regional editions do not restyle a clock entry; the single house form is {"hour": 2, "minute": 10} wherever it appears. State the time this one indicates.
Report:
{"hour": 6, "minute": 32}
